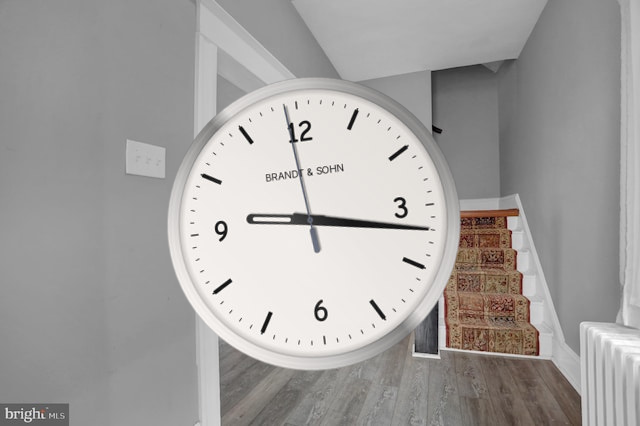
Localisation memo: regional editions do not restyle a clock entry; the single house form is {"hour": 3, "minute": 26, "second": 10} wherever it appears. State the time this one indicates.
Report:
{"hour": 9, "minute": 16, "second": 59}
